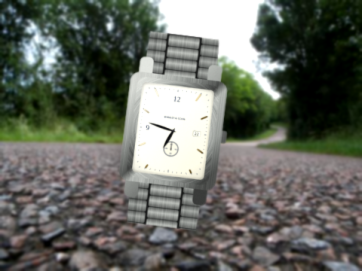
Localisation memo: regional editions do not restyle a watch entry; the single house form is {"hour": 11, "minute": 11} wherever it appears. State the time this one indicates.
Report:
{"hour": 6, "minute": 47}
